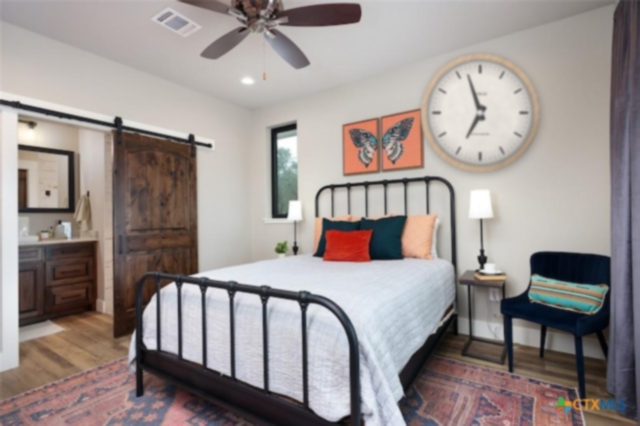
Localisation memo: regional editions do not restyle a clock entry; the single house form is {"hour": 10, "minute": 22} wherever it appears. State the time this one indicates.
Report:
{"hour": 6, "minute": 57}
